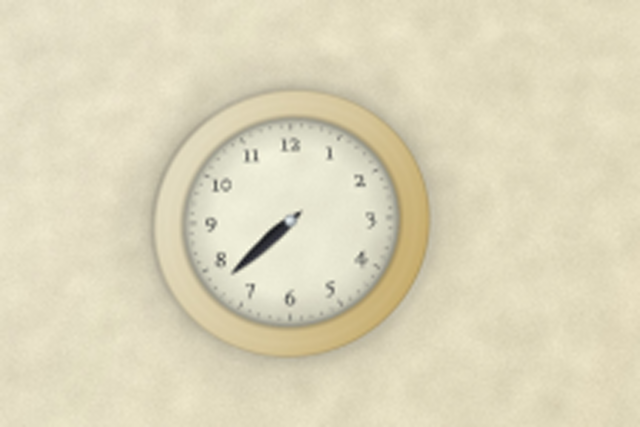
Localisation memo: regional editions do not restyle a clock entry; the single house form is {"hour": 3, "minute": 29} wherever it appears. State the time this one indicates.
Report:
{"hour": 7, "minute": 38}
